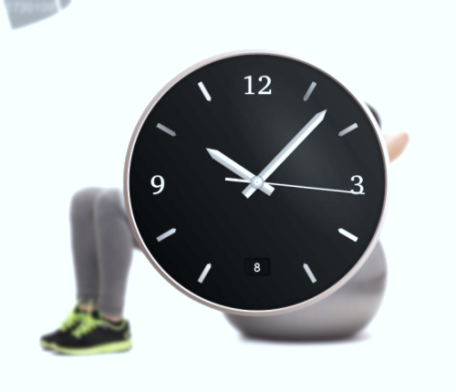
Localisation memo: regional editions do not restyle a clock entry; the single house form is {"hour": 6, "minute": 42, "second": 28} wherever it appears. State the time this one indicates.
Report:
{"hour": 10, "minute": 7, "second": 16}
